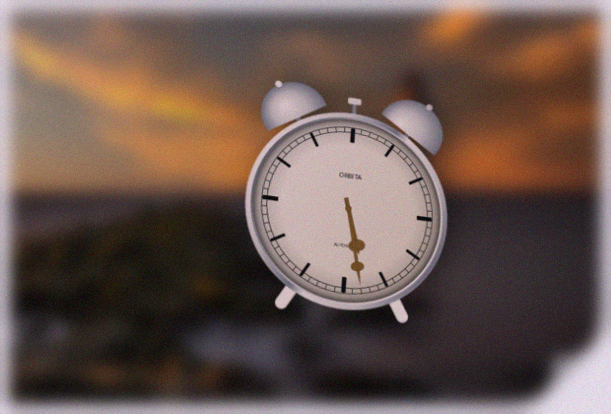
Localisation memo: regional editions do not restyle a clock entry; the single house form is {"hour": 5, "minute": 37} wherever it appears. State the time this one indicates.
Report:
{"hour": 5, "minute": 28}
